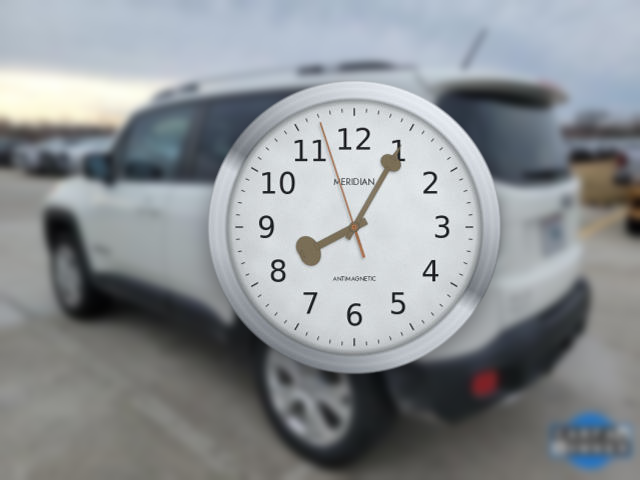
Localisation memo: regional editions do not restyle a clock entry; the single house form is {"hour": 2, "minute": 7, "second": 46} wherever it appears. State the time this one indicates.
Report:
{"hour": 8, "minute": 4, "second": 57}
